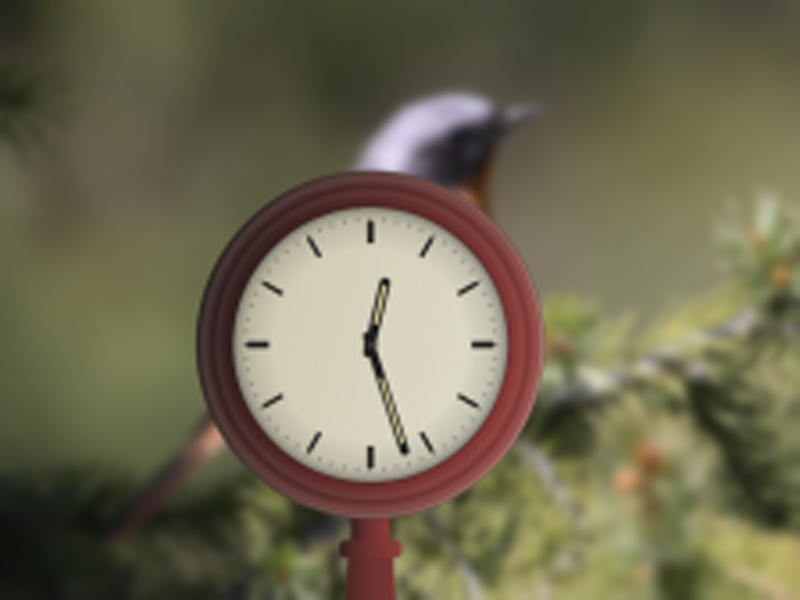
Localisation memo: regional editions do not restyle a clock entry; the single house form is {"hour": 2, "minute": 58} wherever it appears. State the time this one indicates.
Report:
{"hour": 12, "minute": 27}
